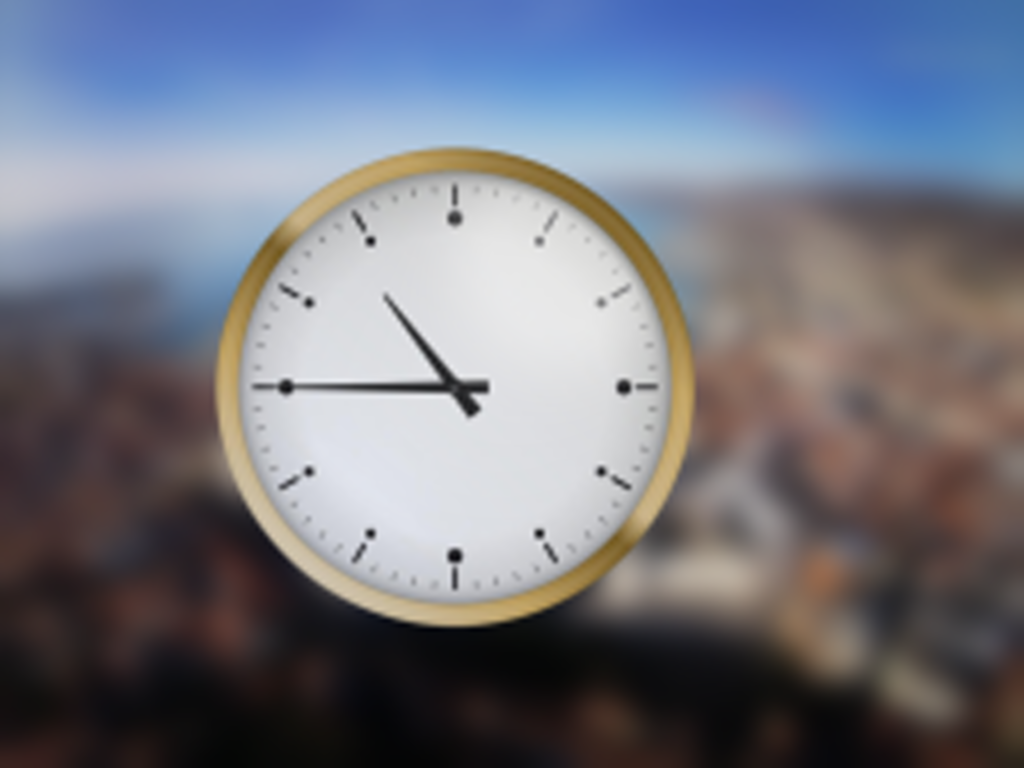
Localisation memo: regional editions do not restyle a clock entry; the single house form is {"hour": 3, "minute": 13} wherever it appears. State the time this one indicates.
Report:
{"hour": 10, "minute": 45}
